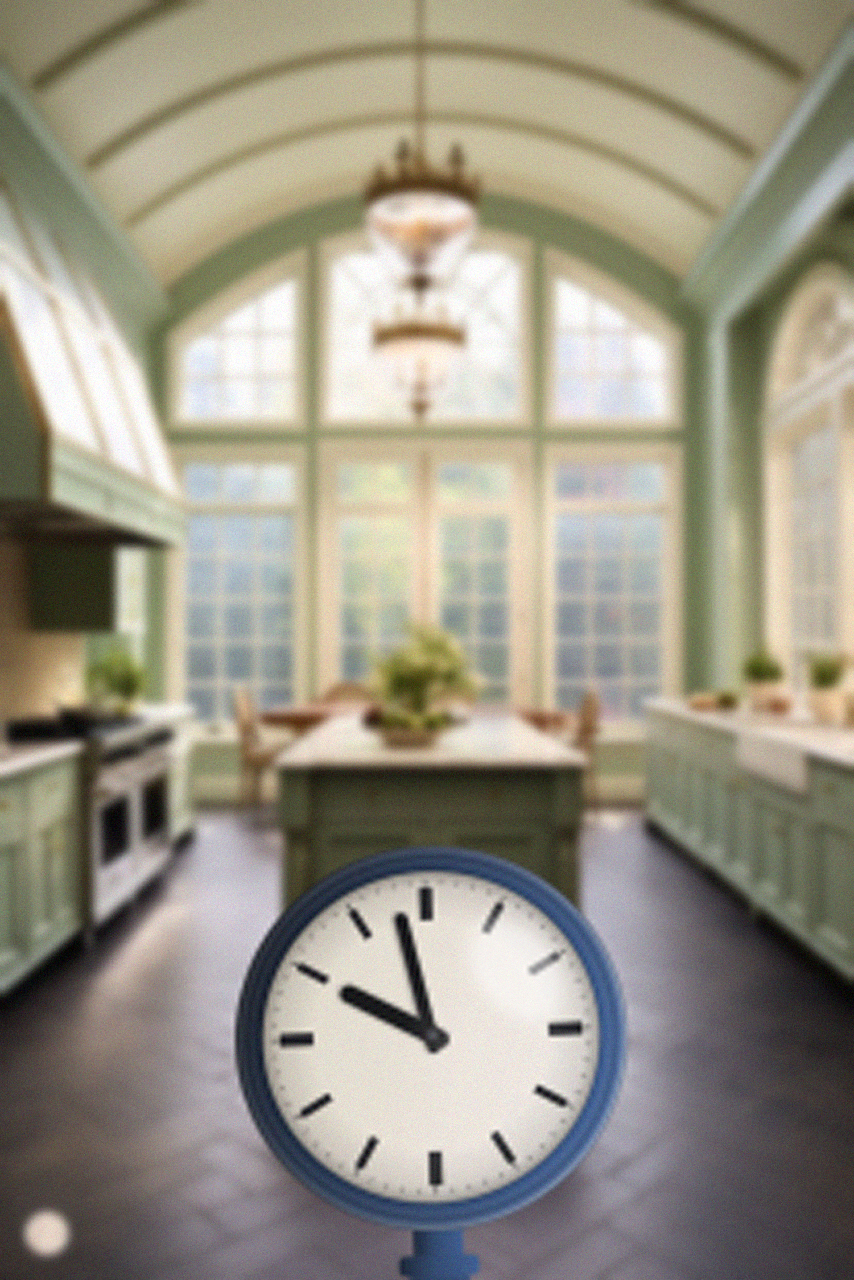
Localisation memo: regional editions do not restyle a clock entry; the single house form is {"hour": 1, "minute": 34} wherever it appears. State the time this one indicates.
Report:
{"hour": 9, "minute": 58}
